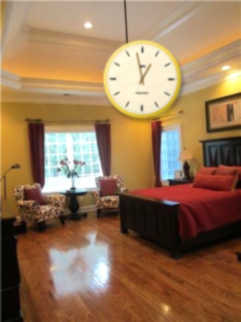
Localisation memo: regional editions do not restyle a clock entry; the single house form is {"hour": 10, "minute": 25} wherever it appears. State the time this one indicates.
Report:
{"hour": 12, "minute": 58}
